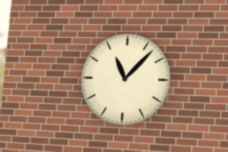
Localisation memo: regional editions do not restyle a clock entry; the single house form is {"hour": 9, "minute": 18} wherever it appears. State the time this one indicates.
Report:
{"hour": 11, "minute": 7}
